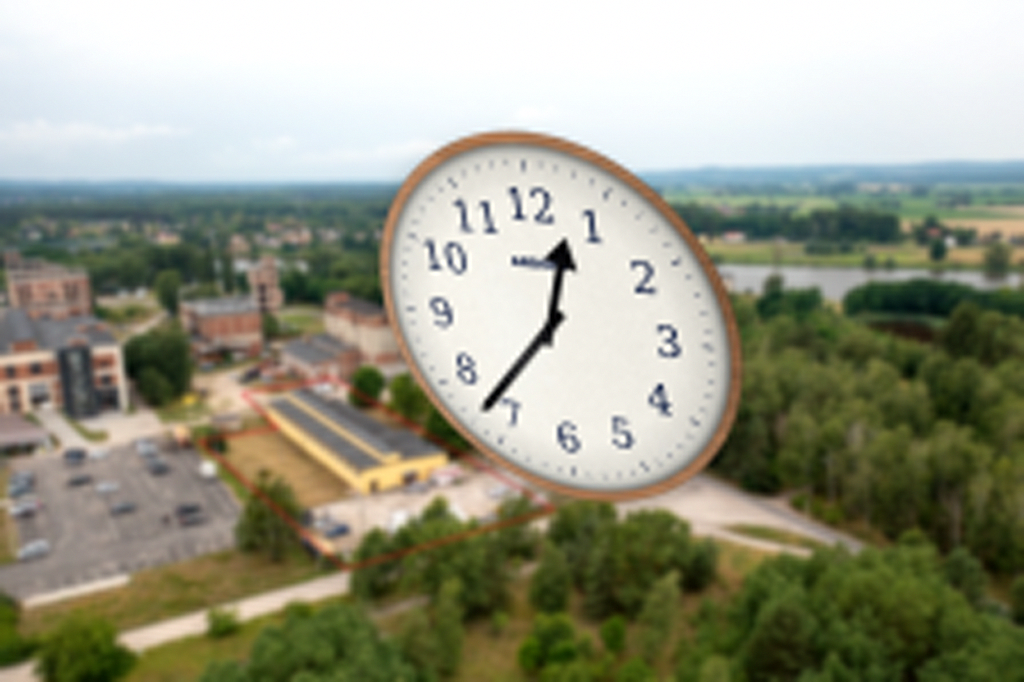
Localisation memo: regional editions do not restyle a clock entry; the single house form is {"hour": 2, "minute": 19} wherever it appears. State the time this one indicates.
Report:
{"hour": 12, "minute": 37}
